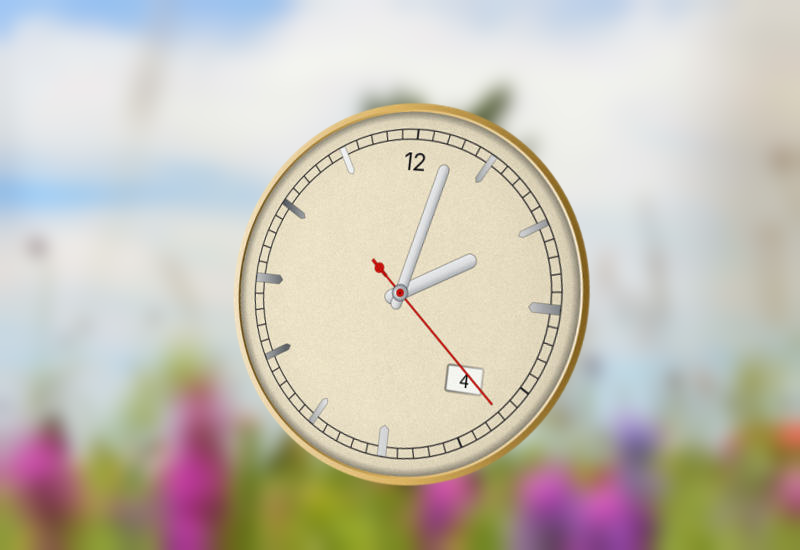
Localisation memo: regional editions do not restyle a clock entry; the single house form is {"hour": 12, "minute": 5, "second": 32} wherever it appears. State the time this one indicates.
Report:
{"hour": 2, "minute": 2, "second": 22}
